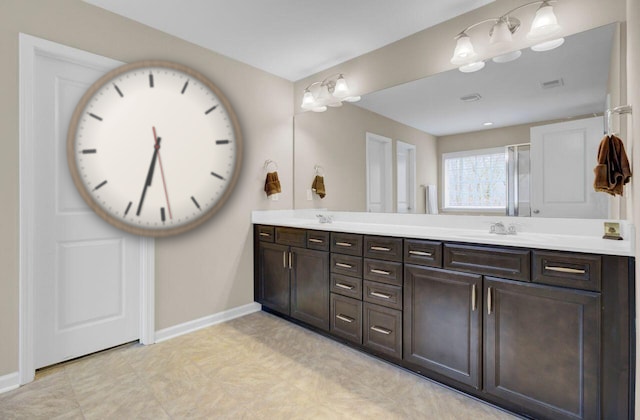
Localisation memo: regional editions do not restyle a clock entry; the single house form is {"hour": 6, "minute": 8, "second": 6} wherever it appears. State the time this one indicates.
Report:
{"hour": 6, "minute": 33, "second": 29}
